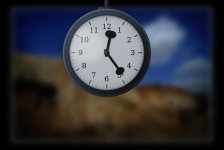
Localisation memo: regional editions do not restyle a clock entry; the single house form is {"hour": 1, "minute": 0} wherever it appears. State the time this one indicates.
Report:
{"hour": 12, "minute": 24}
